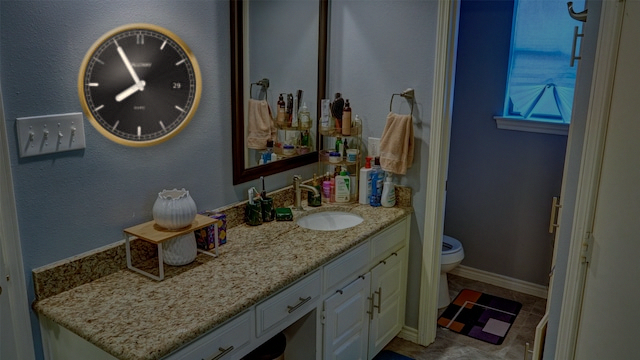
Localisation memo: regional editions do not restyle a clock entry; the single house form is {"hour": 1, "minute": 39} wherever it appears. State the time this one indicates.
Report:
{"hour": 7, "minute": 55}
